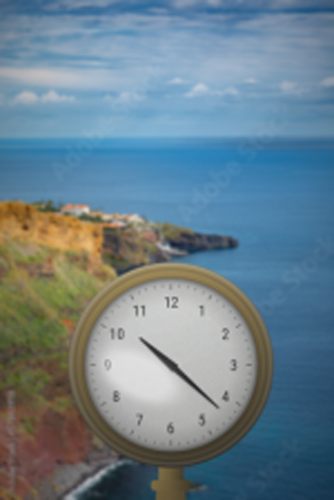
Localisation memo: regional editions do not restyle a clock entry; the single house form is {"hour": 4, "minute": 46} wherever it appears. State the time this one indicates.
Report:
{"hour": 10, "minute": 22}
